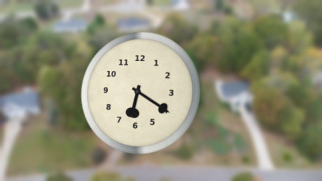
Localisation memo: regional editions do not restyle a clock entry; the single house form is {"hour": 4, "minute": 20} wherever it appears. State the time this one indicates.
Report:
{"hour": 6, "minute": 20}
